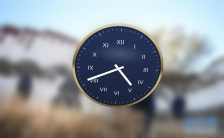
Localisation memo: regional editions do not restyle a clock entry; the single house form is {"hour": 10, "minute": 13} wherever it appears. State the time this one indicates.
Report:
{"hour": 4, "minute": 41}
